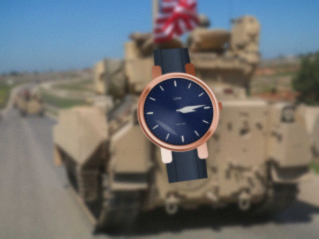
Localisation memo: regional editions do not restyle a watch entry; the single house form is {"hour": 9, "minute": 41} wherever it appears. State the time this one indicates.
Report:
{"hour": 3, "minute": 14}
